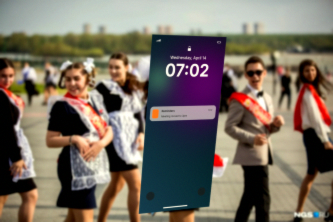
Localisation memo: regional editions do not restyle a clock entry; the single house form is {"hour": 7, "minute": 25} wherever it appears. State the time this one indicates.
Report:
{"hour": 7, "minute": 2}
